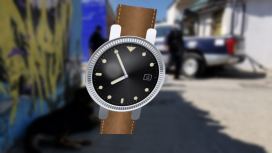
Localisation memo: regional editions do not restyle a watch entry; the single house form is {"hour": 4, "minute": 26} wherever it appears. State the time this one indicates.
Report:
{"hour": 7, "minute": 55}
